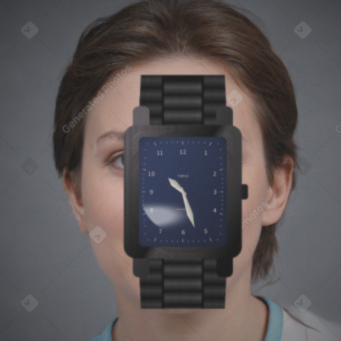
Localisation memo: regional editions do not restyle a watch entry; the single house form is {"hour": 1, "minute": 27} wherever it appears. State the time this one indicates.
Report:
{"hour": 10, "minute": 27}
